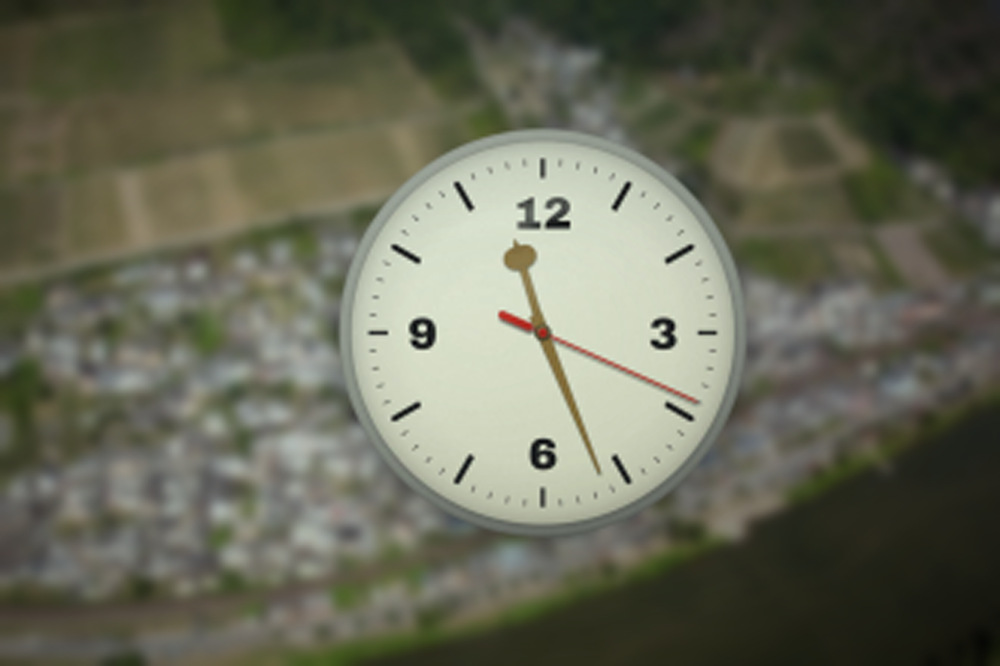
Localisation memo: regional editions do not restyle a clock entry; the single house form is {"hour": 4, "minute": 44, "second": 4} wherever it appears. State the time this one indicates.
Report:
{"hour": 11, "minute": 26, "second": 19}
